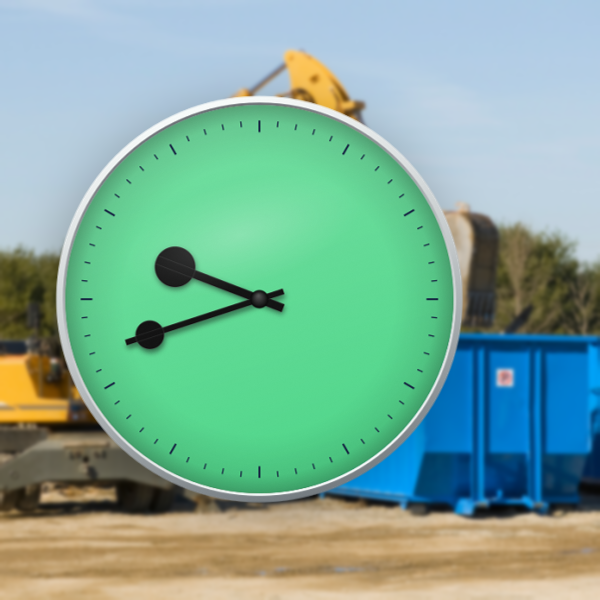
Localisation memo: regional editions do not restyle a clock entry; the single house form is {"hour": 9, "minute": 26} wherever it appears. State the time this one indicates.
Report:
{"hour": 9, "minute": 42}
